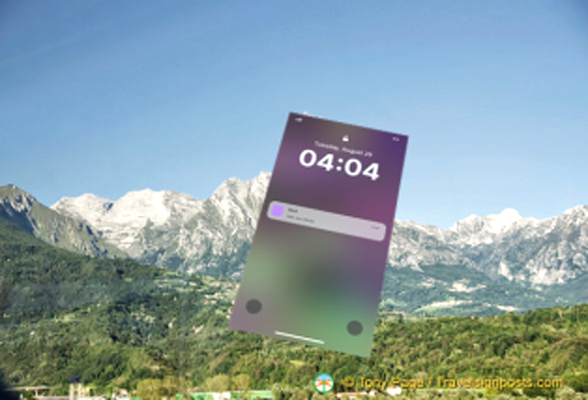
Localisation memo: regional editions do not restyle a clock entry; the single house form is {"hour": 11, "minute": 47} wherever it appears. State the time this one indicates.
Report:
{"hour": 4, "minute": 4}
